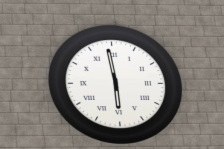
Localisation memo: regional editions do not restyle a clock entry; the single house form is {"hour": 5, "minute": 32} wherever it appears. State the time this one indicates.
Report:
{"hour": 5, "minute": 59}
